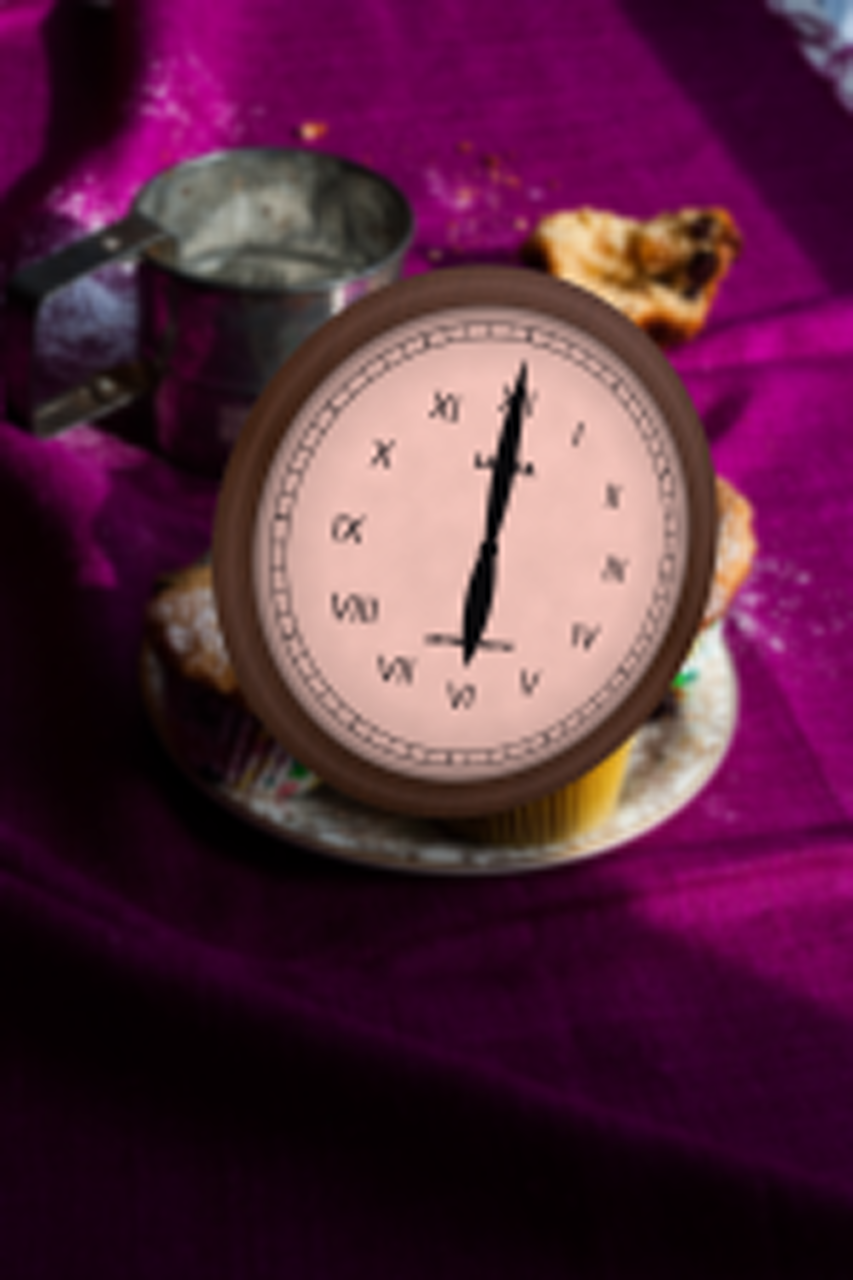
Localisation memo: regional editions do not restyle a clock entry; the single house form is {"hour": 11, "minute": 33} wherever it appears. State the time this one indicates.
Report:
{"hour": 6, "minute": 0}
